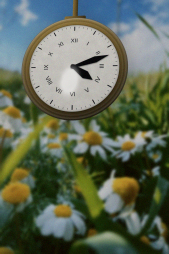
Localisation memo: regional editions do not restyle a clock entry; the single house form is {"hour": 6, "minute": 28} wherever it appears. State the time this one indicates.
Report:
{"hour": 4, "minute": 12}
